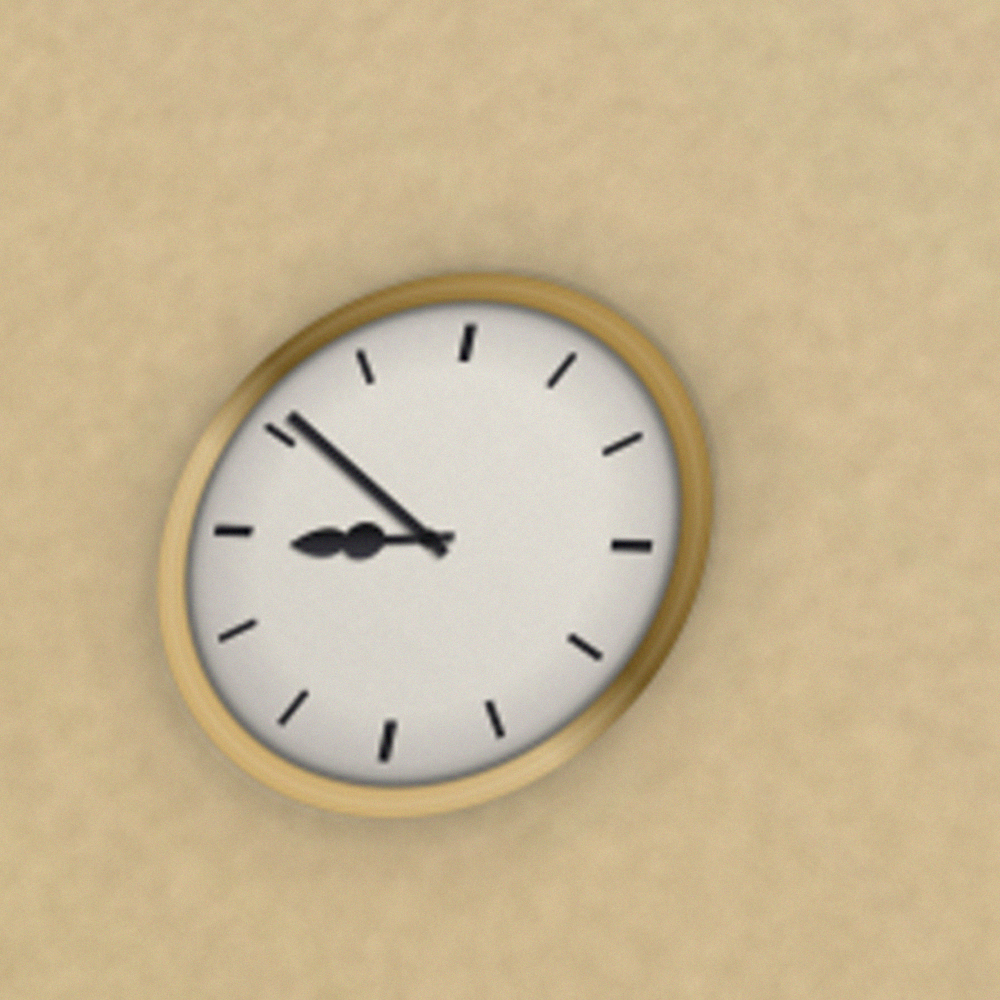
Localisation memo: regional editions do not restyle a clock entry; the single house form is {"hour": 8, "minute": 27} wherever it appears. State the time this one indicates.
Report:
{"hour": 8, "minute": 51}
